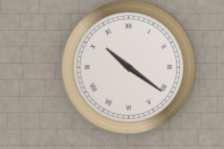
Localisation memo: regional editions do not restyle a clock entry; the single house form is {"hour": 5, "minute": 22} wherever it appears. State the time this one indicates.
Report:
{"hour": 10, "minute": 21}
